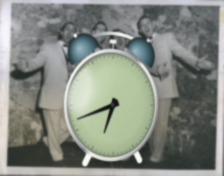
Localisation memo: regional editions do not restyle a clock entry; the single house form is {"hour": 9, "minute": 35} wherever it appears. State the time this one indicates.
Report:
{"hour": 6, "minute": 42}
